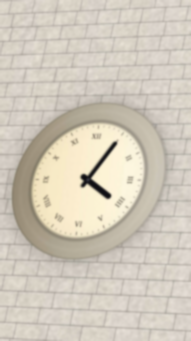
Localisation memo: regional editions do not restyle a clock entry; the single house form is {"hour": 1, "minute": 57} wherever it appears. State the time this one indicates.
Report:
{"hour": 4, "minute": 5}
